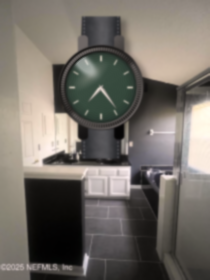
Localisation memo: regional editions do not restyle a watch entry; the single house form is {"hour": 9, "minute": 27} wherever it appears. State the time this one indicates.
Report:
{"hour": 7, "minute": 24}
